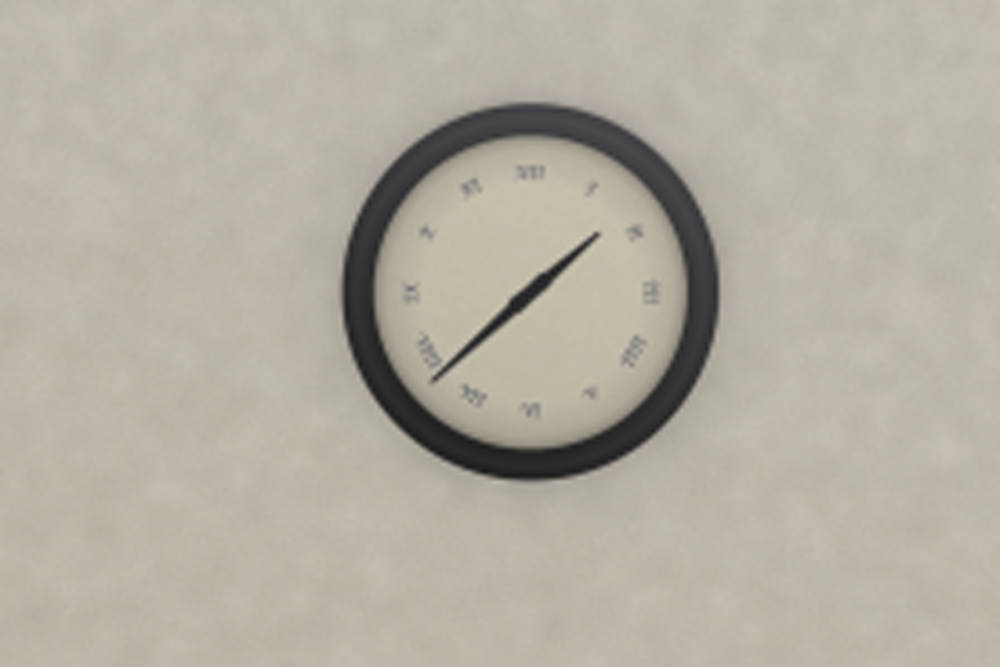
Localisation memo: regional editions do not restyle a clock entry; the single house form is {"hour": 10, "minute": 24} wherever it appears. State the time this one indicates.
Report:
{"hour": 1, "minute": 38}
